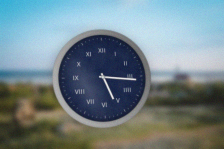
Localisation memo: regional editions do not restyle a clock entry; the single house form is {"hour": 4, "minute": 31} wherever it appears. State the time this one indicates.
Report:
{"hour": 5, "minute": 16}
